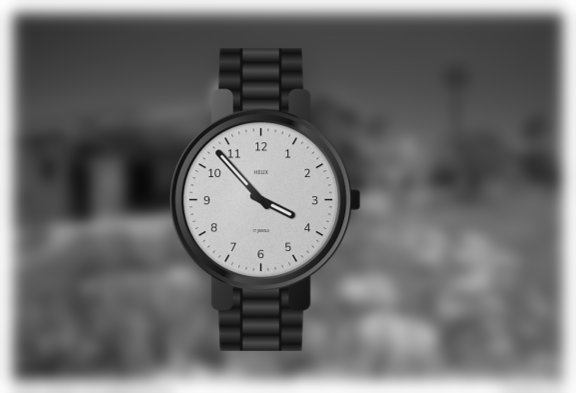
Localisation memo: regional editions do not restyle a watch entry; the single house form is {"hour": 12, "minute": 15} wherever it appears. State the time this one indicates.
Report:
{"hour": 3, "minute": 53}
